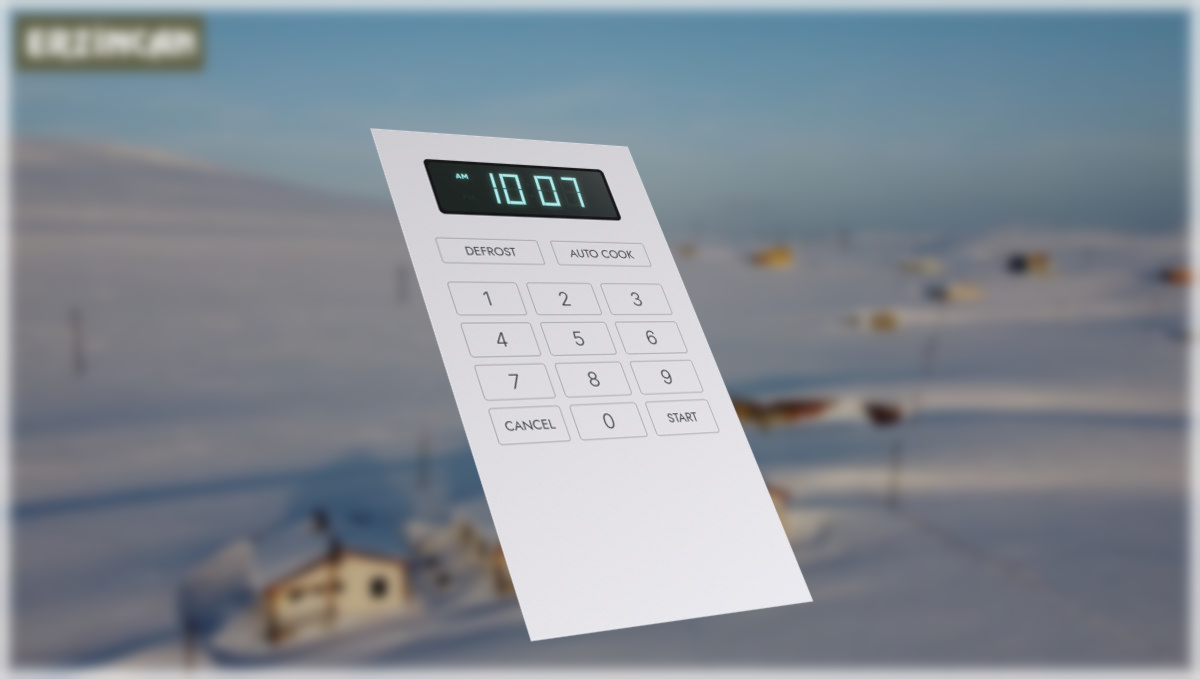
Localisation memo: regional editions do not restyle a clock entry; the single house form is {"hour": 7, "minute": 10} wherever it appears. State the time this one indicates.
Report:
{"hour": 10, "minute": 7}
